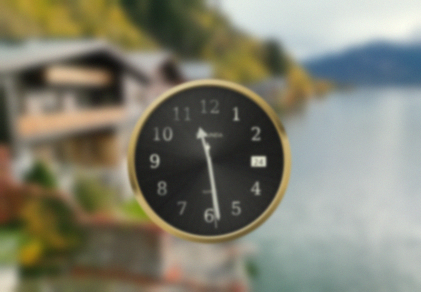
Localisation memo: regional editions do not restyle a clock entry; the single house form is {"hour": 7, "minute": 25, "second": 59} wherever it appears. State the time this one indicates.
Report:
{"hour": 11, "minute": 28, "second": 29}
